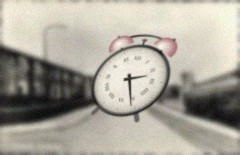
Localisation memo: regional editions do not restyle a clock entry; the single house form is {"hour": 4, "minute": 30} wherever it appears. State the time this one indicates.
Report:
{"hour": 2, "minute": 26}
